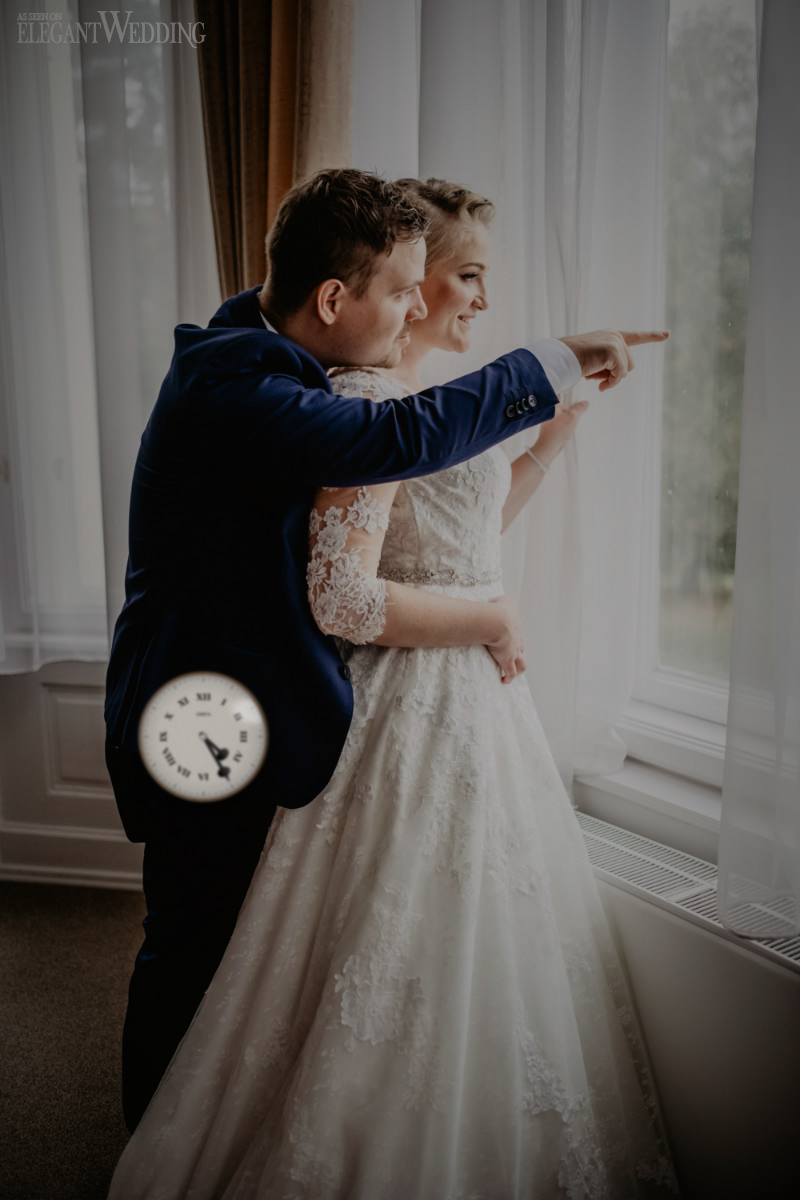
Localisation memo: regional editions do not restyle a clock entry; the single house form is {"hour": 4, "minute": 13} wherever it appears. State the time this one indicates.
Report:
{"hour": 4, "minute": 25}
